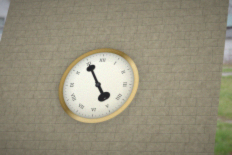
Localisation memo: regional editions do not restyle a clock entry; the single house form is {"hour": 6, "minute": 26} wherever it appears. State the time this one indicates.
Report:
{"hour": 4, "minute": 55}
